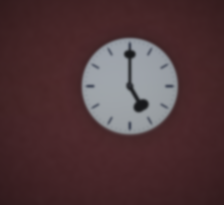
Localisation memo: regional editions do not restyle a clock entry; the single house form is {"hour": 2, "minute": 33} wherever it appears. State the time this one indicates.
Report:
{"hour": 5, "minute": 0}
